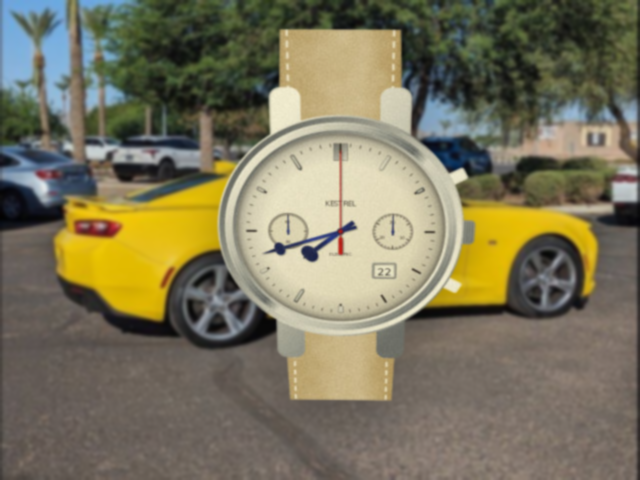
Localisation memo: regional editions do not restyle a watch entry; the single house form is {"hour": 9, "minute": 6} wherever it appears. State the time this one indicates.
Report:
{"hour": 7, "minute": 42}
